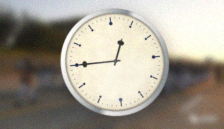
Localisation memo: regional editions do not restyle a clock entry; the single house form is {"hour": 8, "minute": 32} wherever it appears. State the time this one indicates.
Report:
{"hour": 12, "minute": 45}
